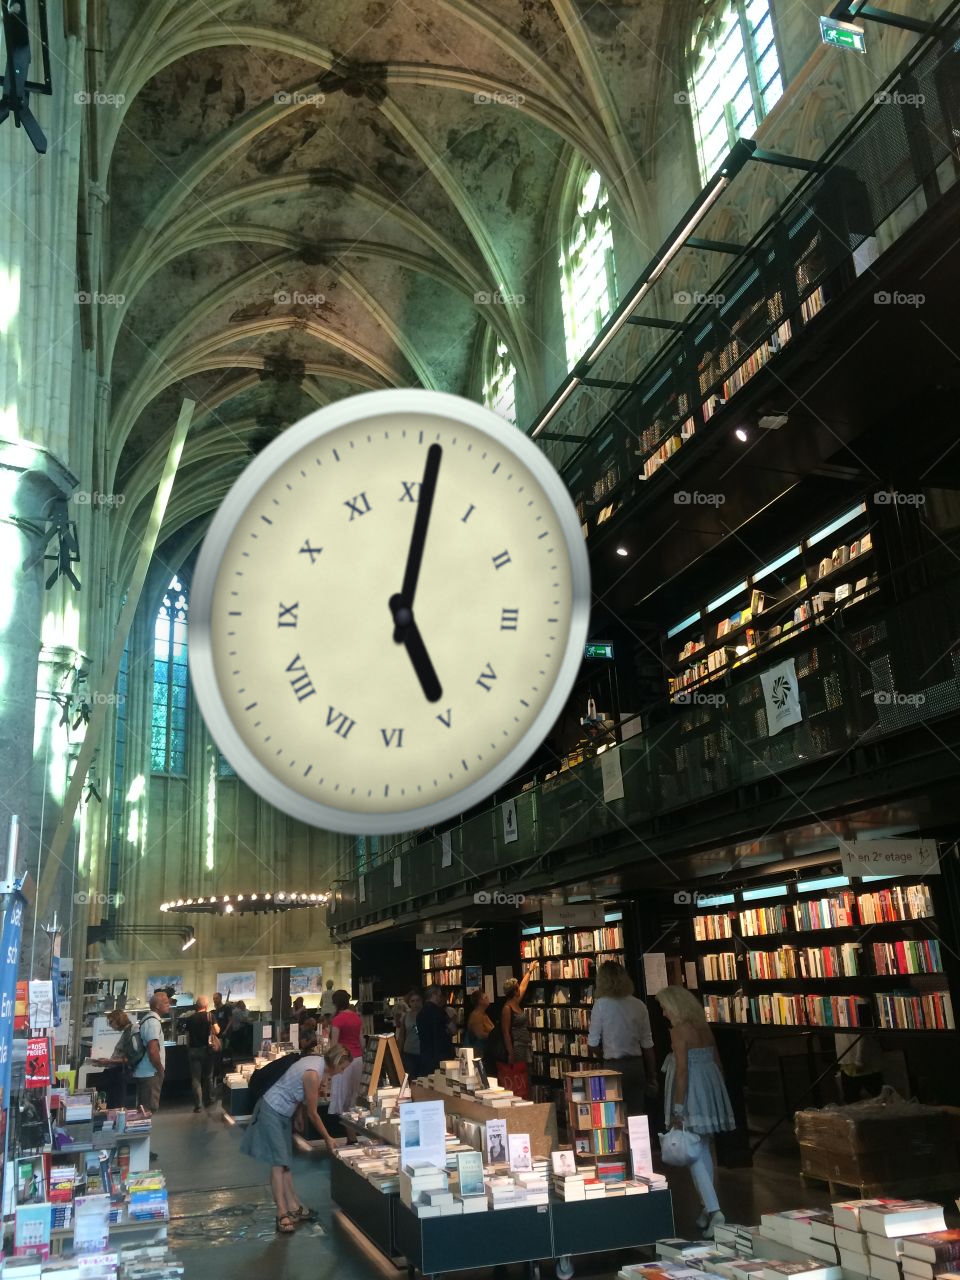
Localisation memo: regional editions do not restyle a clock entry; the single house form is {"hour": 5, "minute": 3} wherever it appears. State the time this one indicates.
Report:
{"hour": 5, "minute": 1}
